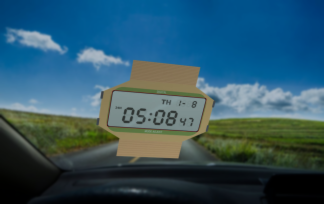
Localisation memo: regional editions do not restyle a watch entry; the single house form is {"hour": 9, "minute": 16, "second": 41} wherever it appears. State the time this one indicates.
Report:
{"hour": 5, "minute": 8, "second": 47}
